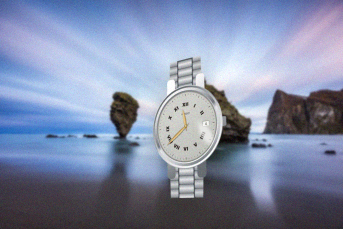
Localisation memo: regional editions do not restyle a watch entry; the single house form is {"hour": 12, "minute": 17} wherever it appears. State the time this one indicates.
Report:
{"hour": 11, "minute": 39}
